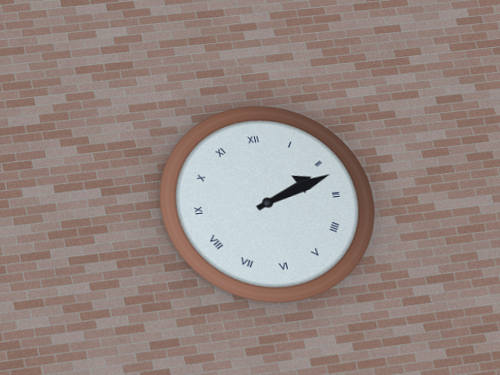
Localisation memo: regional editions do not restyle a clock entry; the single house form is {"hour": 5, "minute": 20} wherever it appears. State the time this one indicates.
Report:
{"hour": 2, "minute": 12}
